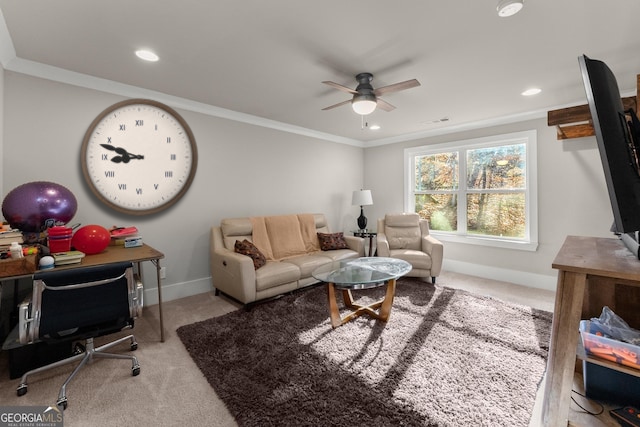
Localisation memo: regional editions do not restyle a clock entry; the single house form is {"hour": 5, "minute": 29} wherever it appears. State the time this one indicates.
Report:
{"hour": 8, "minute": 48}
